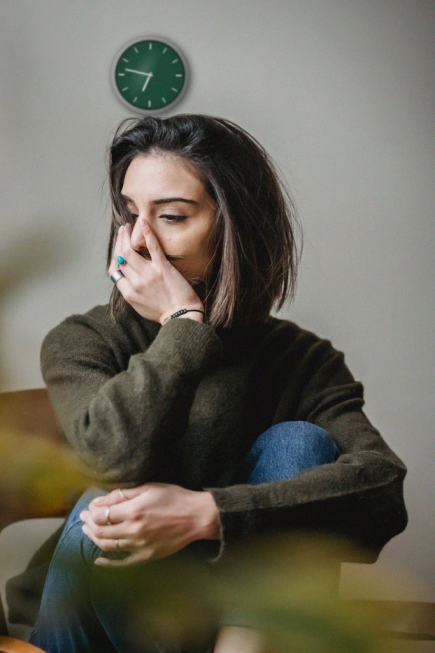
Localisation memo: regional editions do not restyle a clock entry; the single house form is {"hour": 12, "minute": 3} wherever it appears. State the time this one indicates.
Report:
{"hour": 6, "minute": 47}
